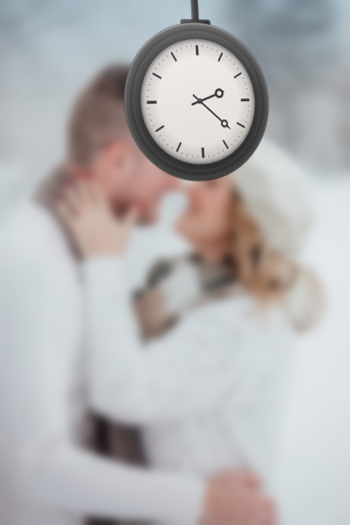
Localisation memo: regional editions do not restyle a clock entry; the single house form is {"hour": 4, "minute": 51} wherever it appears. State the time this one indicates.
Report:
{"hour": 2, "minute": 22}
